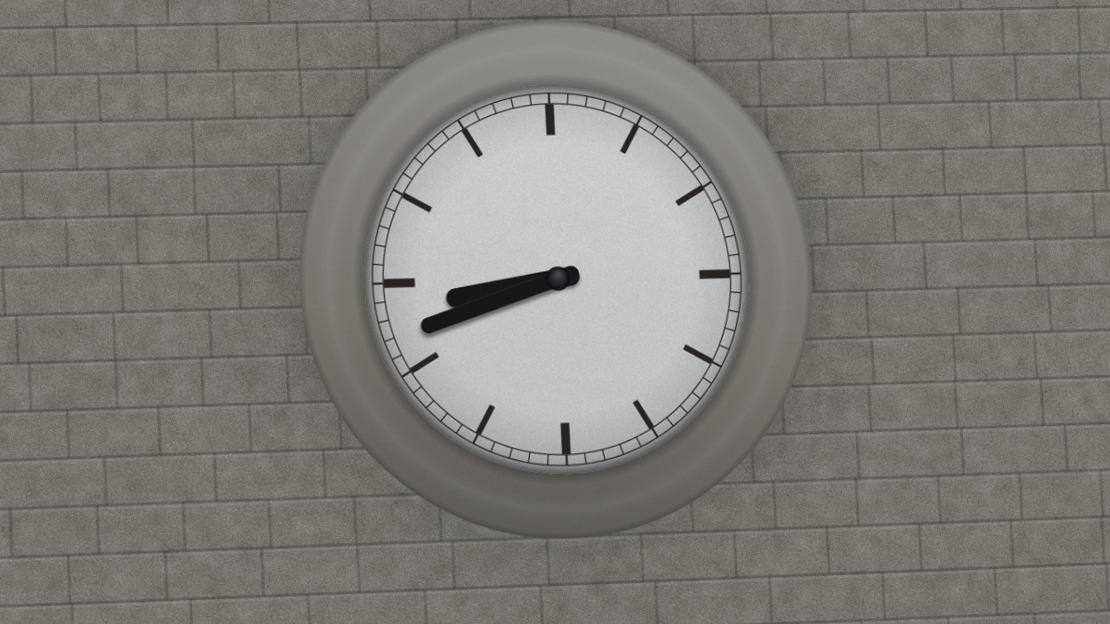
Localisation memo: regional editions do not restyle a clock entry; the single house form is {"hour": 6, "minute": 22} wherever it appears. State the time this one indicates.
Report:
{"hour": 8, "minute": 42}
